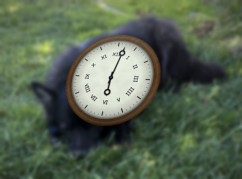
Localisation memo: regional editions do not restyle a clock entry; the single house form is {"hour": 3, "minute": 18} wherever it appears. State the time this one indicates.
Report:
{"hour": 6, "minute": 2}
